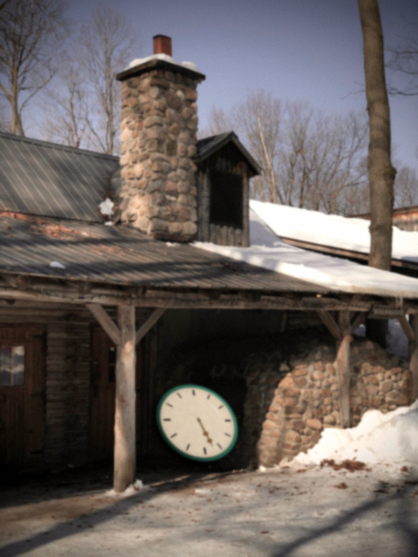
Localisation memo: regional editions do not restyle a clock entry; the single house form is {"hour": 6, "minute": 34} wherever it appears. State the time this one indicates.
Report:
{"hour": 5, "minute": 27}
